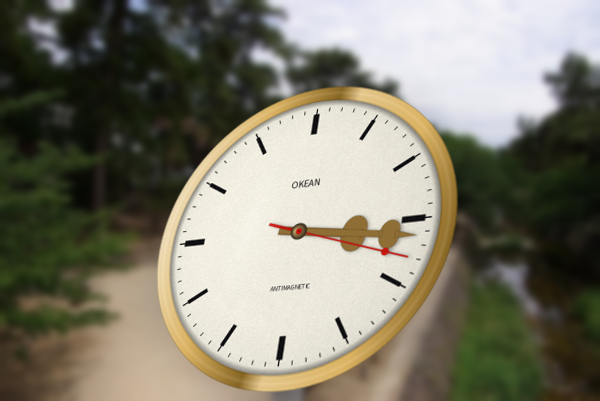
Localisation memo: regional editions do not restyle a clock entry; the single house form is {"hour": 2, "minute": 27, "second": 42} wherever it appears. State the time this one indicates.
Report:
{"hour": 3, "minute": 16, "second": 18}
